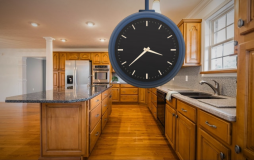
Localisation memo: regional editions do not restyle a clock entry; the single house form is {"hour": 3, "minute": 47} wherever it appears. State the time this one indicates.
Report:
{"hour": 3, "minute": 38}
